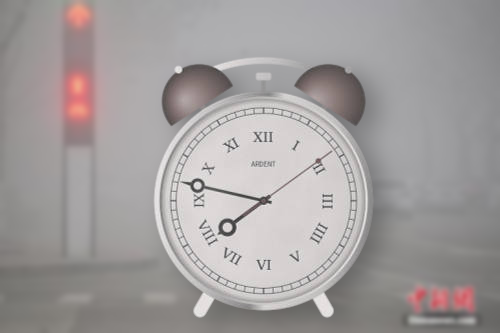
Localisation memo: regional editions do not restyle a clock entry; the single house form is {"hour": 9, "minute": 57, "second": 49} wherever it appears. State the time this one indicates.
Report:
{"hour": 7, "minute": 47, "second": 9}
